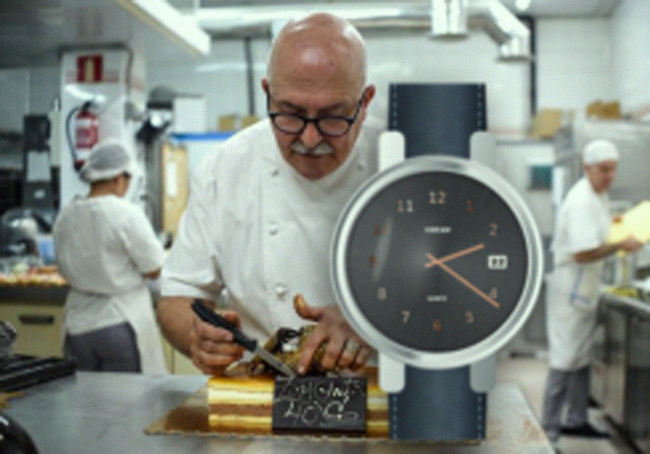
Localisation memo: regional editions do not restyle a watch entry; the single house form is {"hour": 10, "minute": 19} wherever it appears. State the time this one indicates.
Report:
{"hour": 2, "minute": 21}
